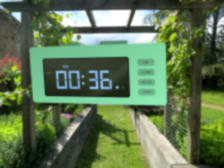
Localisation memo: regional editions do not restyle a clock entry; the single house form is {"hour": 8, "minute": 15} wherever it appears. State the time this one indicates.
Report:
{"hour": 0, "minute": 36}
